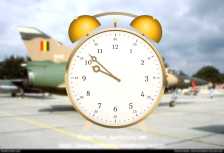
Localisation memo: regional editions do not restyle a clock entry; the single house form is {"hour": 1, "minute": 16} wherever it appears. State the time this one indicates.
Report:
{"hour": 9, "minute": 52}
